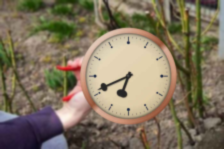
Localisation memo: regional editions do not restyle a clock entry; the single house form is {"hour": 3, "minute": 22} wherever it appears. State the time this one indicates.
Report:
{"hour": 6, "minute": 41}
